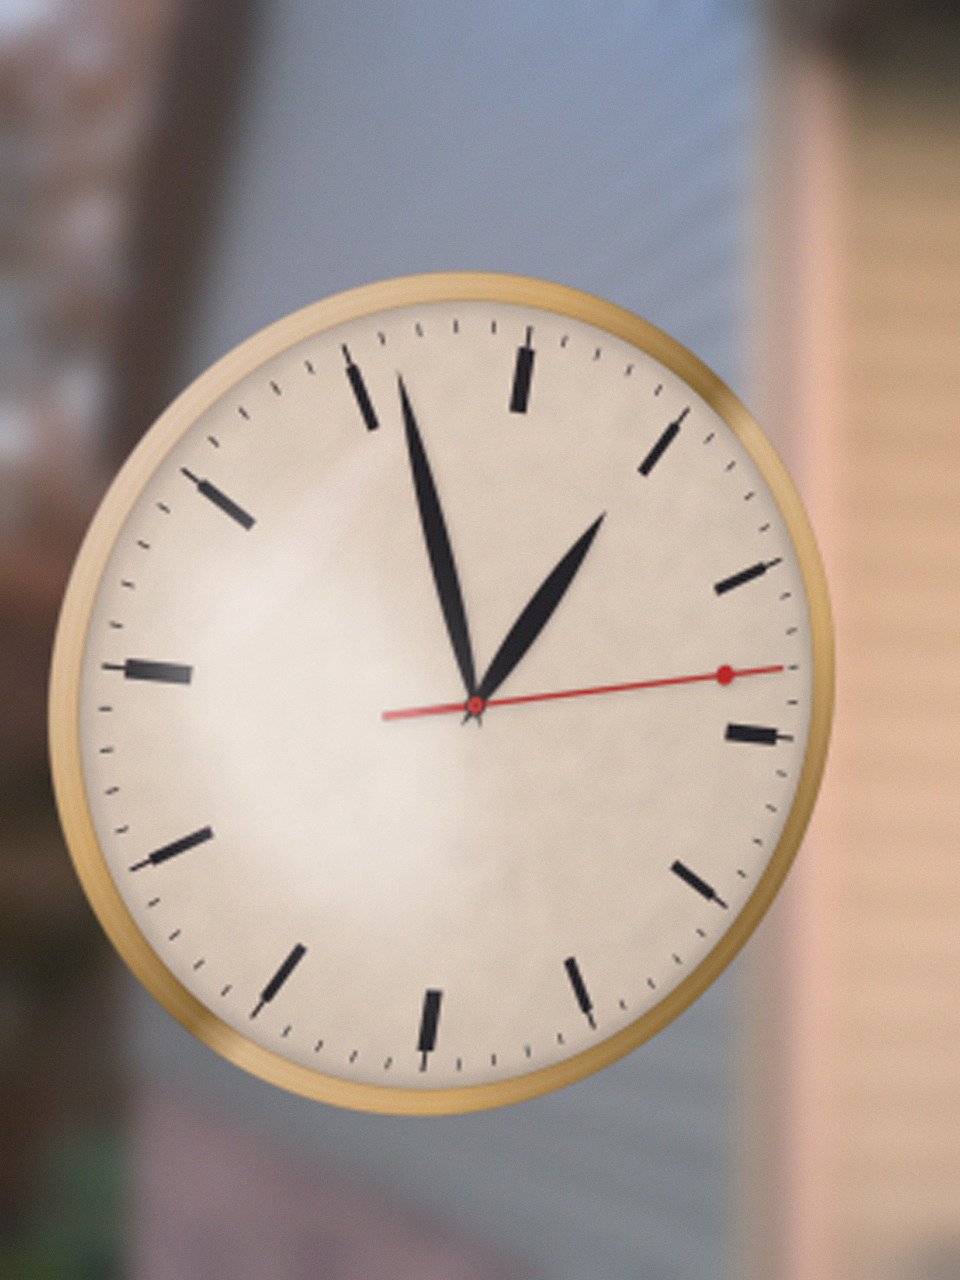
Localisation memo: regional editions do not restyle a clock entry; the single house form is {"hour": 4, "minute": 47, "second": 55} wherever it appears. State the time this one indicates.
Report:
{"hour": 12, "minute": 56, "second": 13}
